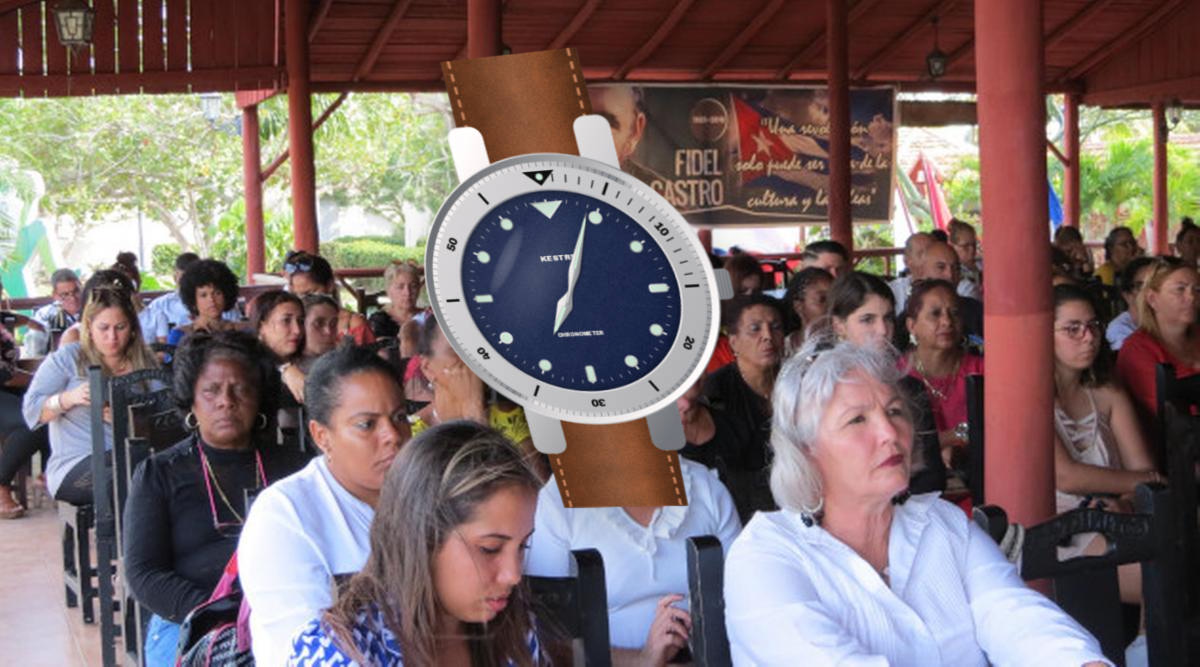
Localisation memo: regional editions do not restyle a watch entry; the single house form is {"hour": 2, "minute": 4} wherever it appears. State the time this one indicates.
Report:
{"hour": 7, "minute": 4}
